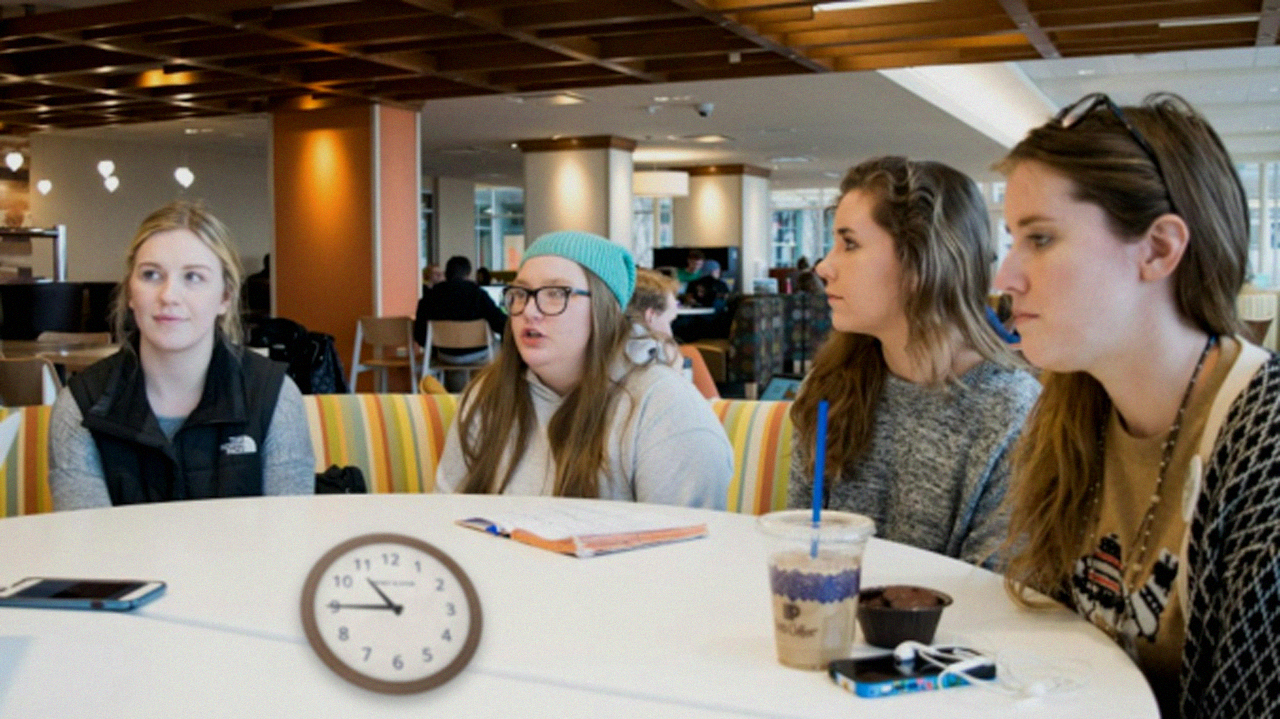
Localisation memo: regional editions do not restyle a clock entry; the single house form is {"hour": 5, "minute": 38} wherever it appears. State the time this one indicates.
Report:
{"hour": 10, "minute": 45}
